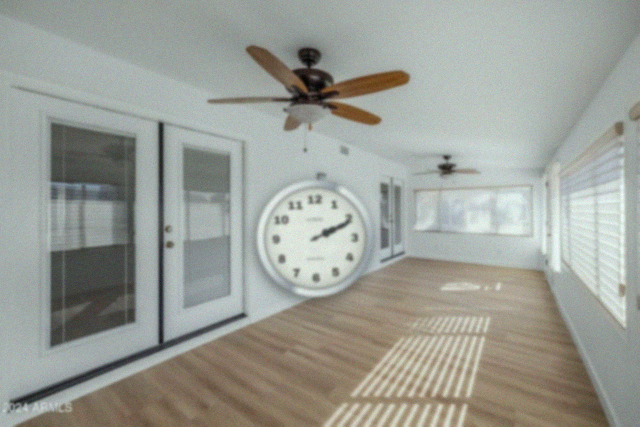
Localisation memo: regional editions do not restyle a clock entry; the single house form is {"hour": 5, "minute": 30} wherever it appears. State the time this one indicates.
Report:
{"hour": 2, "minute": 11}
